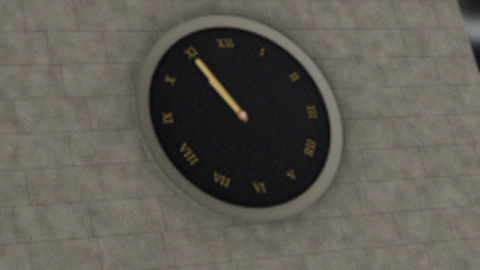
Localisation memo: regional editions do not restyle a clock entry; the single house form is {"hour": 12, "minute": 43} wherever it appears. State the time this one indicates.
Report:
{"hour": 10, "minute": 55}
